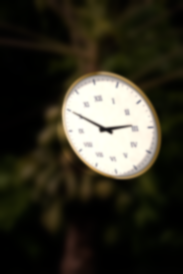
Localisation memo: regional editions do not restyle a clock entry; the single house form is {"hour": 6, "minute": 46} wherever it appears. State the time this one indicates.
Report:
{"hour": 2, "minute": 50}
